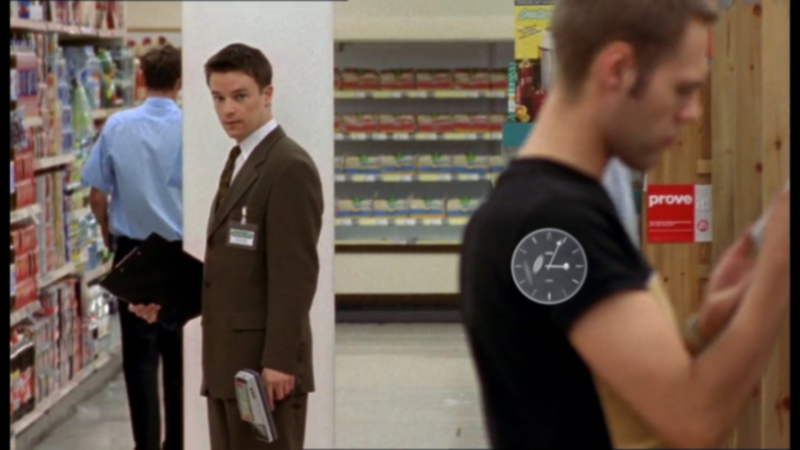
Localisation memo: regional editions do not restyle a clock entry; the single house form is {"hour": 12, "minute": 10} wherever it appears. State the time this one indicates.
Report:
{"hour": 3, "minute": 4}
